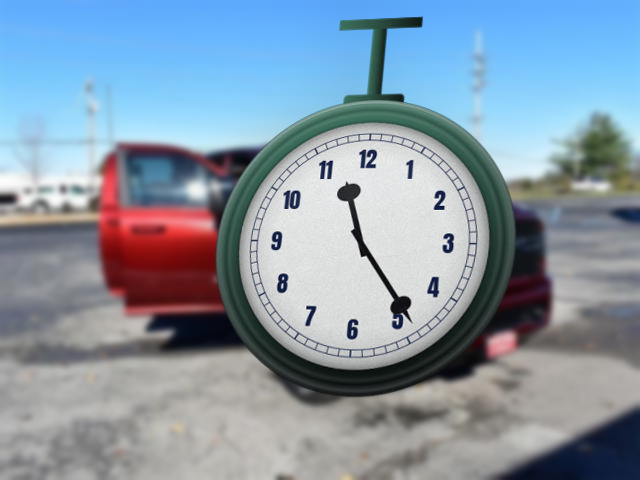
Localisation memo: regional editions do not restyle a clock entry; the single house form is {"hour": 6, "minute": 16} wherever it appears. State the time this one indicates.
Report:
{"hour": 11, "minute": 24}
